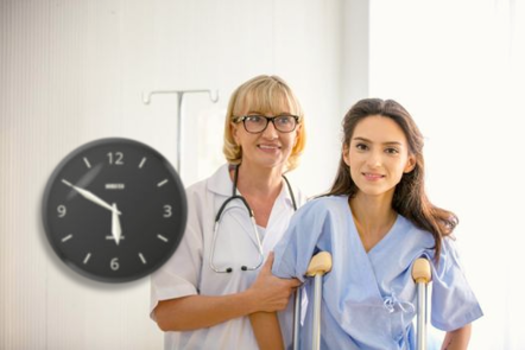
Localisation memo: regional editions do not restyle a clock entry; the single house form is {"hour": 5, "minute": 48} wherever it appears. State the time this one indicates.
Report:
{"hour": 5, "minute": 50}
